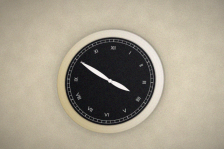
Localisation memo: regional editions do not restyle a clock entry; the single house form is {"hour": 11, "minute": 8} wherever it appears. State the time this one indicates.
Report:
{"hour": 3, "minute": 50}
